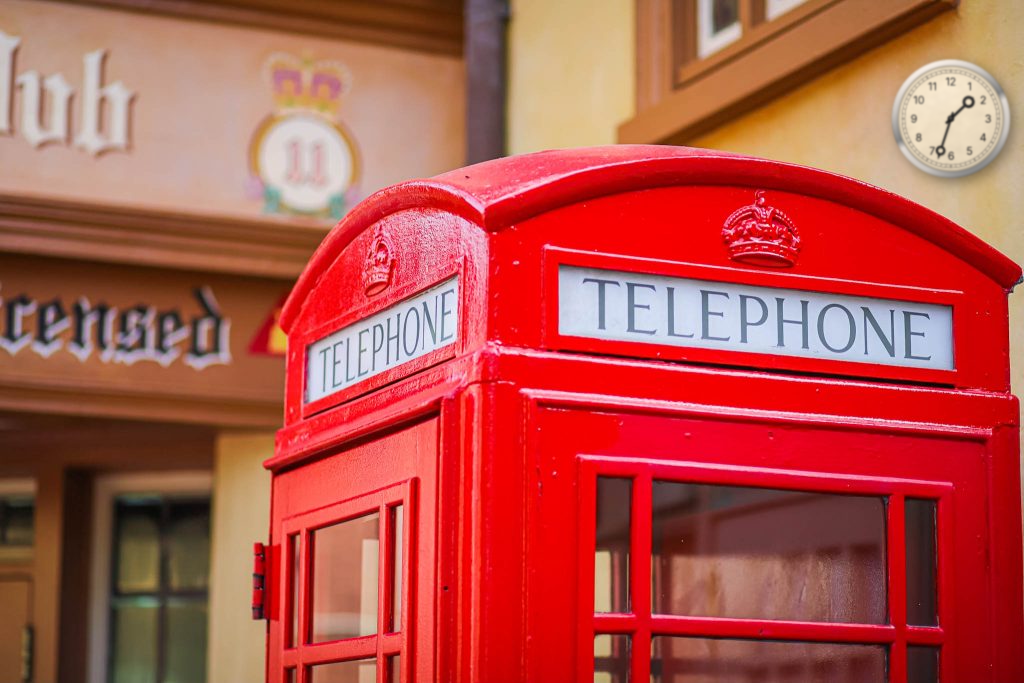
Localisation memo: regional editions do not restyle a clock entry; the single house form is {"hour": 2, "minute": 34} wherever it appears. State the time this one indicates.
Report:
{"hour": 1, "minute": 33}
